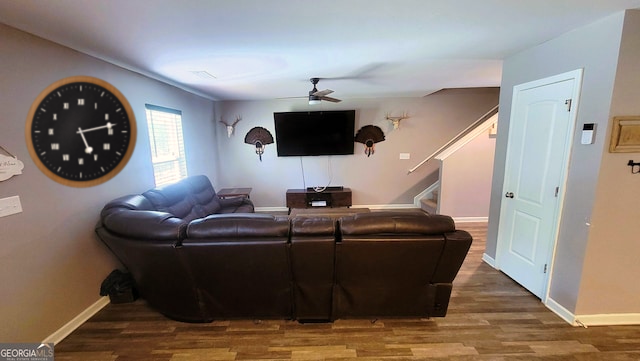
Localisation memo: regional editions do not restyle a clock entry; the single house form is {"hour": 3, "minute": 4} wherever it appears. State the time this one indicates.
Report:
{"hour": 5, "minute": 13}
